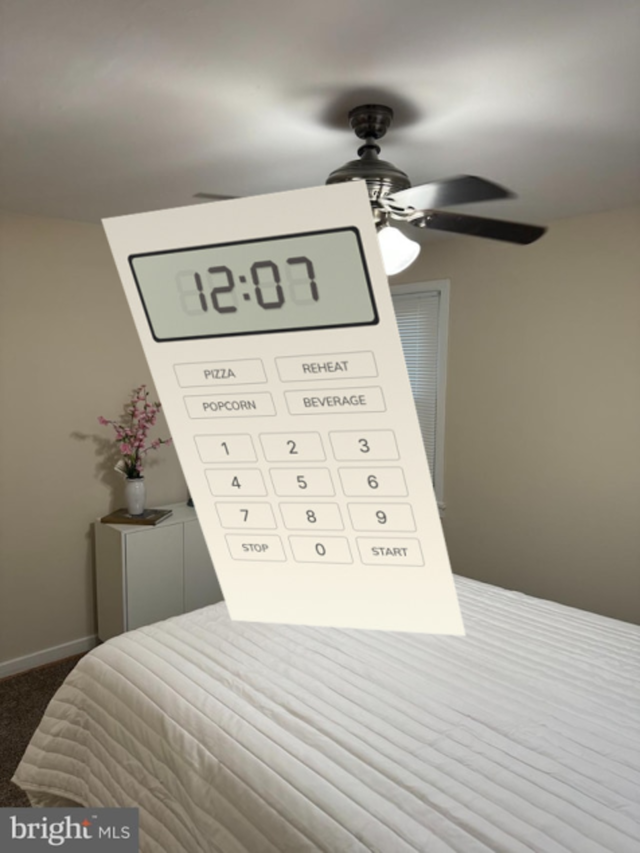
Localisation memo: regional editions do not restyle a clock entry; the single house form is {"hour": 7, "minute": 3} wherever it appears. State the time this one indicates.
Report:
{"hour": 12, "minute": 7}
